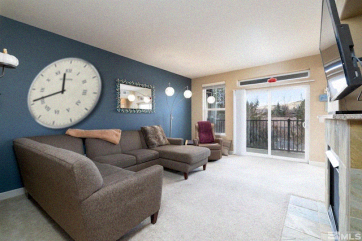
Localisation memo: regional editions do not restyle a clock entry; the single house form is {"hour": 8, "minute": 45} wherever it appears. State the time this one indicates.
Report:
{"hour": 11, "minute": 41}
